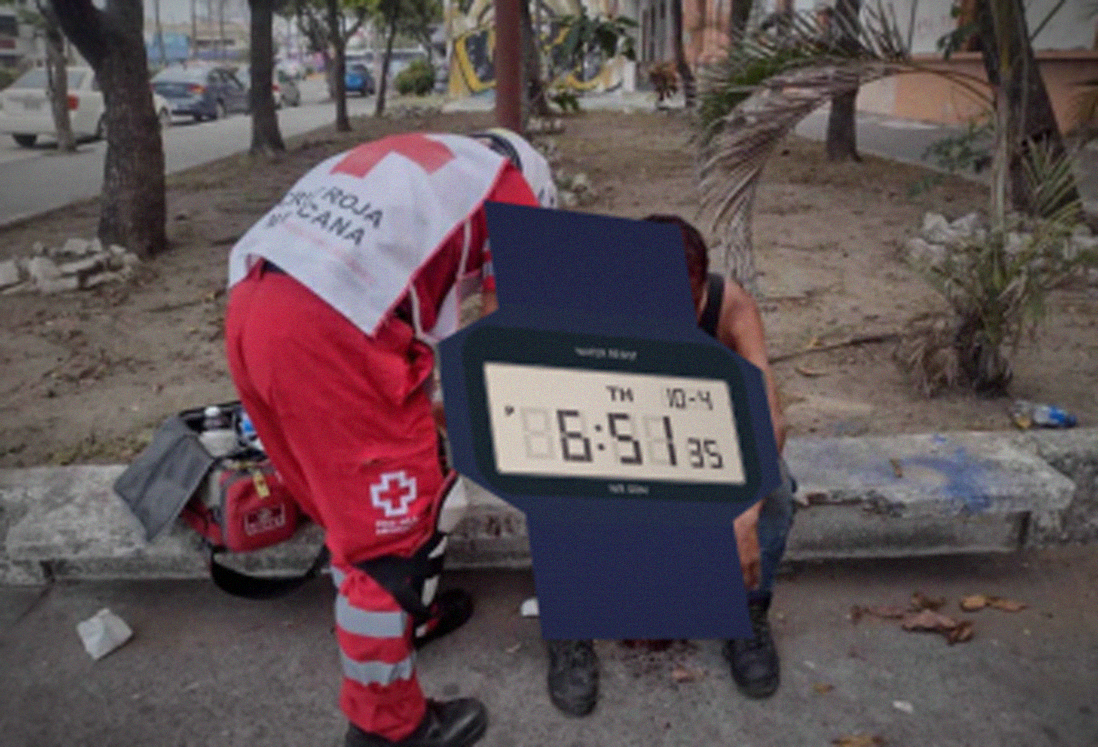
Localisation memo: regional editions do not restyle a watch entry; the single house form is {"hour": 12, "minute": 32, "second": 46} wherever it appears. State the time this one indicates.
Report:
{"hour": 6, "minute": 51, "second": 35}
